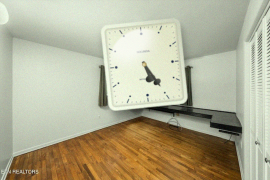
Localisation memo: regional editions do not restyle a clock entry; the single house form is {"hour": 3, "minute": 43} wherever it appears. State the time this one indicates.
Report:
{"hour": 5, "minute": 25}
